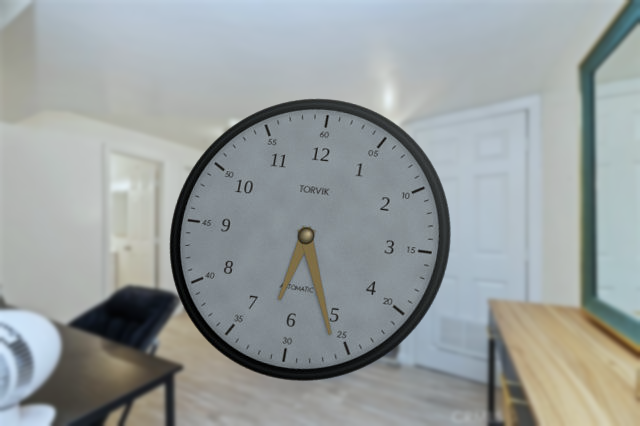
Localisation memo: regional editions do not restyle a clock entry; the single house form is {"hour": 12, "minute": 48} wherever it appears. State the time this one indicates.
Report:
{"hour": 6, "minute": 26}
